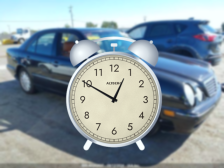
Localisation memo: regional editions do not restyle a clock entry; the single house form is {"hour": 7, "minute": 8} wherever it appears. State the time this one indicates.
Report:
{"hour": 12, "minute": 50}
